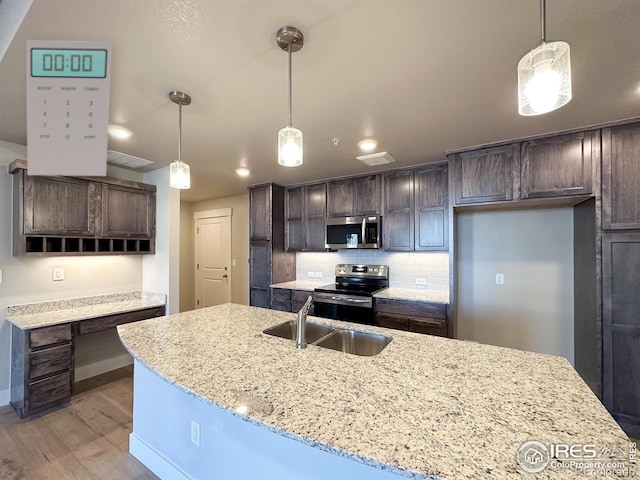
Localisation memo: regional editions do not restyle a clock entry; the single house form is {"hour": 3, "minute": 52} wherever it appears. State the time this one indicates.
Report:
{"hour": 0, "minute": 0}
